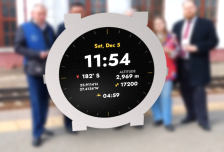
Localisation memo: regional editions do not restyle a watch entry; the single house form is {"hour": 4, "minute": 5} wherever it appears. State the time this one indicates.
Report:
{"hour": 11, "minute": 54}
